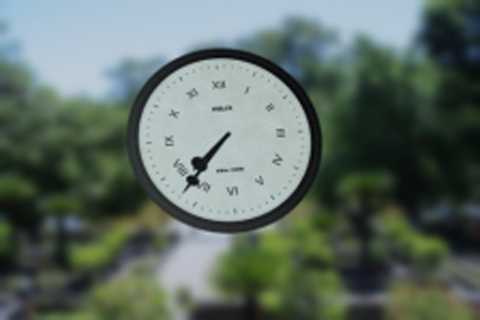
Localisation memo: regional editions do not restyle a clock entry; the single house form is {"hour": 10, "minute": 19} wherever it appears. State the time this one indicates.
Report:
{"hour": 7, "minute": 37}
